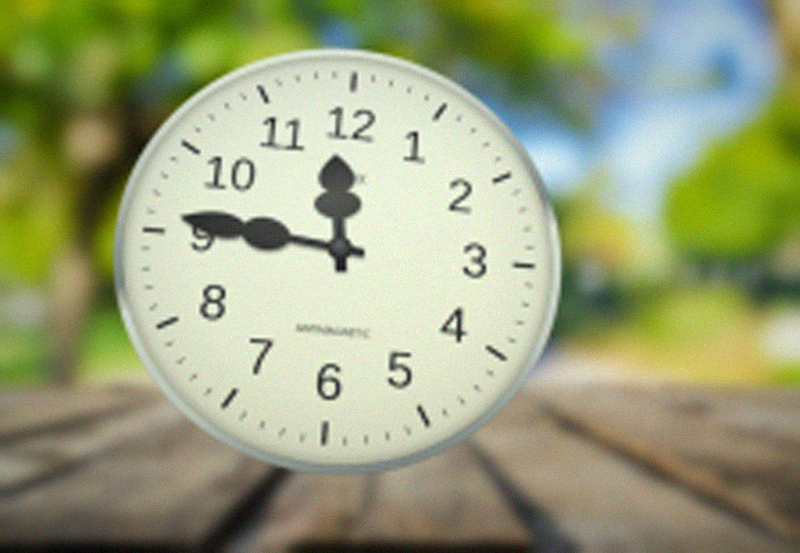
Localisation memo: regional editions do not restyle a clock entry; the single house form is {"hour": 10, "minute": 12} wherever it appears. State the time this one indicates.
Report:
{"hour": 11, "minute": 46}
